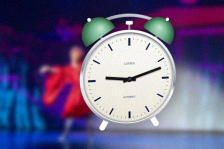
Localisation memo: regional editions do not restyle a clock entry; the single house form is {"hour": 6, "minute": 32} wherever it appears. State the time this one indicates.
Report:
{"hour": 9, "minute": 12}
